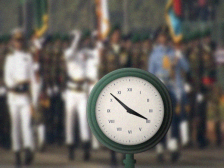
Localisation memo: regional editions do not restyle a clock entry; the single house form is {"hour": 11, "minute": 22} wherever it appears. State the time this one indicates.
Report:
{"hour": 3, "minute": 52}
